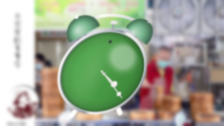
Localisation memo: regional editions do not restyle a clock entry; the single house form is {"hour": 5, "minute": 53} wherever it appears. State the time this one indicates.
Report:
{"hour": 4, "minute": 23}
